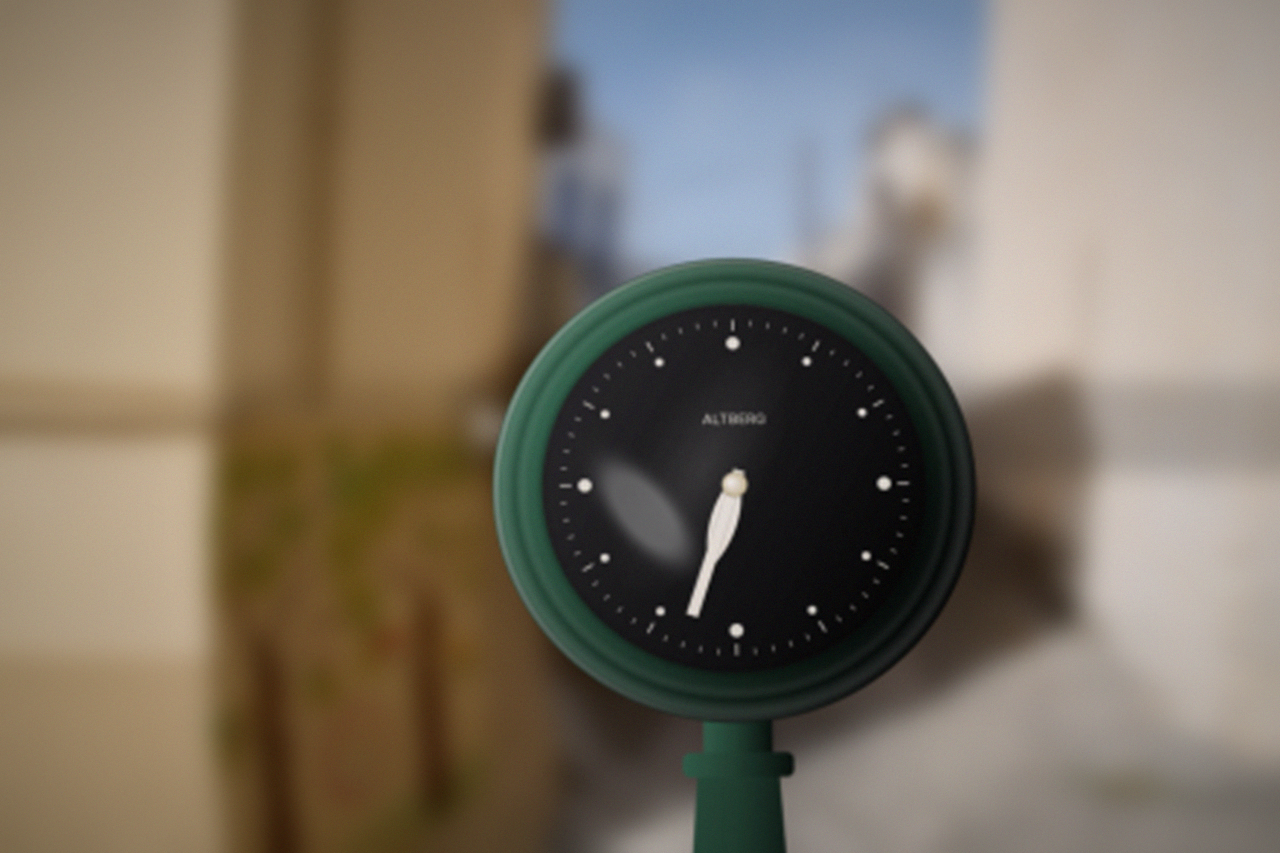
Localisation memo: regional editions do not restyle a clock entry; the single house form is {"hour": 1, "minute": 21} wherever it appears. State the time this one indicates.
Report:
{"hour": 6, "minute": 33}
